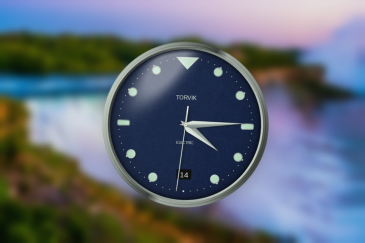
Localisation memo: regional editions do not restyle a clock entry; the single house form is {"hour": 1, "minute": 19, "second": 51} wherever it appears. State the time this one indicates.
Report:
{"hour": 4, "minute": 14, "second": 31}
